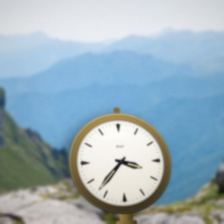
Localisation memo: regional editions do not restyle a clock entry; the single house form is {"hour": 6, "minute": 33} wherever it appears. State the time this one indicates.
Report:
{"hour": 3, "minute": 37}
